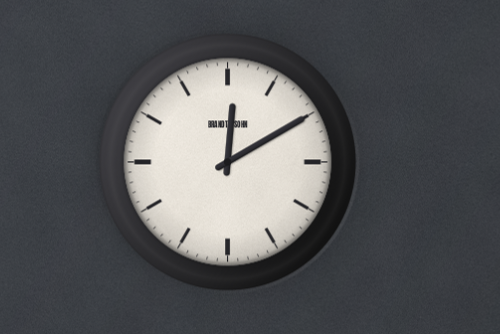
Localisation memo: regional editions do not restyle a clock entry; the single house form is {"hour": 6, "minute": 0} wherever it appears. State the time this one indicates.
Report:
{"hour": 12, "minute": 10}
